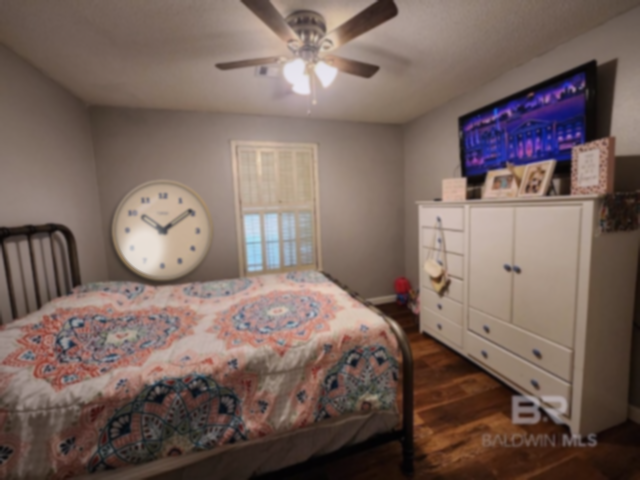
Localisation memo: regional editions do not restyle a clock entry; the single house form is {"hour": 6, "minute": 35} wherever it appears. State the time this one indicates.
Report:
{"hour": 10, "minute": 9}
